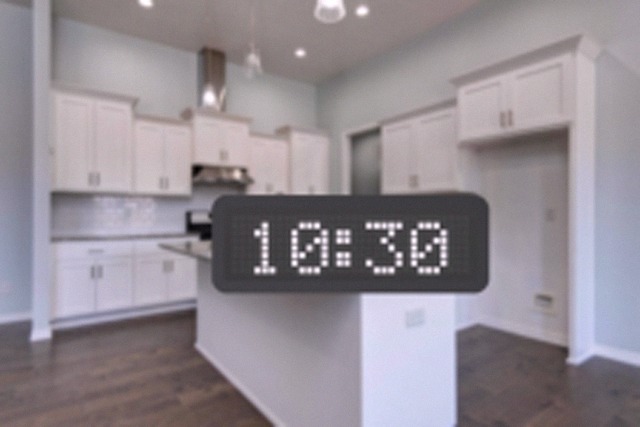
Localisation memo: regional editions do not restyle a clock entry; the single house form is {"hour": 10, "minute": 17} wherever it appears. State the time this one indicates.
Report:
{"hour": 10, "minute": 30}
